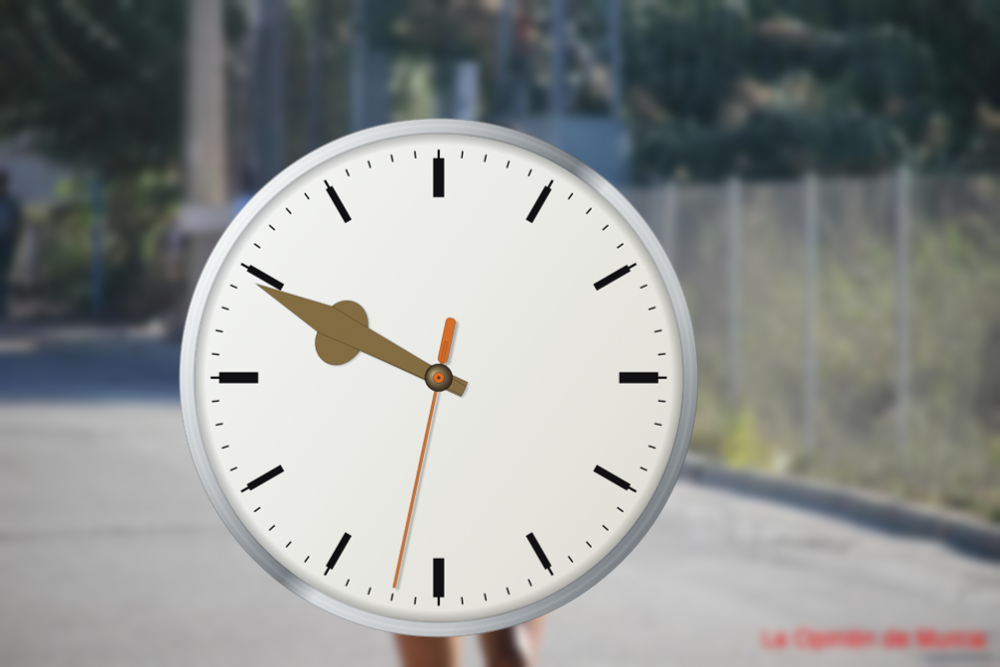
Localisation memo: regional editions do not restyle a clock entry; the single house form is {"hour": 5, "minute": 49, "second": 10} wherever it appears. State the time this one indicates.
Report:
{"hour": 9, "minute": 49, "second": 32}
